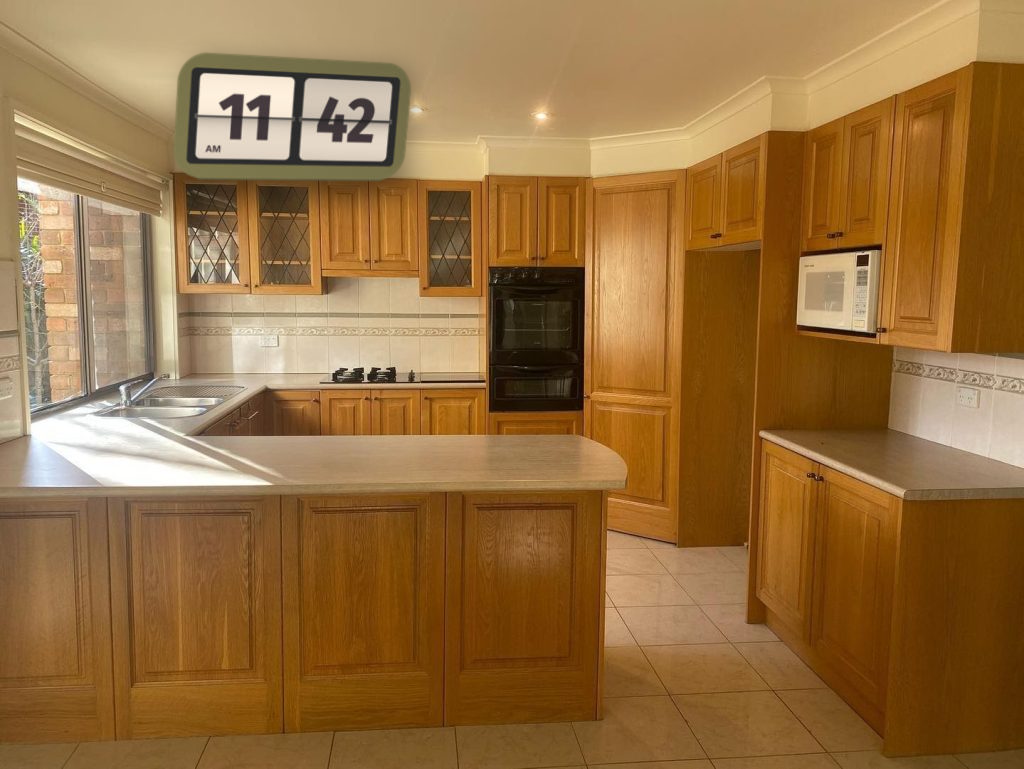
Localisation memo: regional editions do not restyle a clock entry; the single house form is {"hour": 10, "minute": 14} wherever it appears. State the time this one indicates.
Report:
{"hour": 11, "minute": 42}
